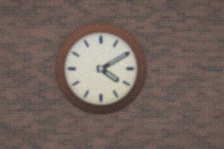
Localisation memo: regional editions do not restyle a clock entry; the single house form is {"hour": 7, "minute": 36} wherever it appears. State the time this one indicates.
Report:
{"hour": 4, "minute": 10}
